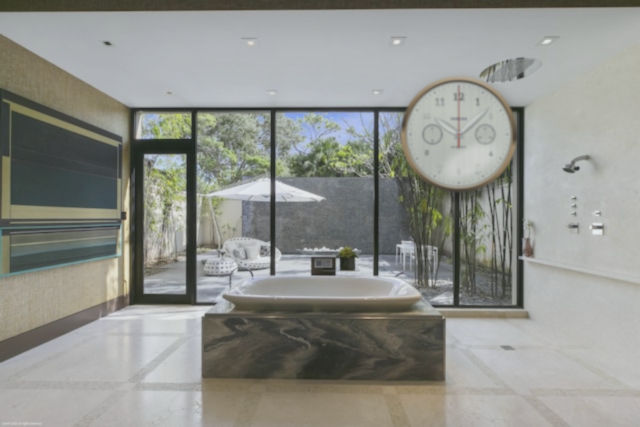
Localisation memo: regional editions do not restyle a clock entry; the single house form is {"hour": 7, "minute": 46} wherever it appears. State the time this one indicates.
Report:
{"hour": 10, "minute": 8}
